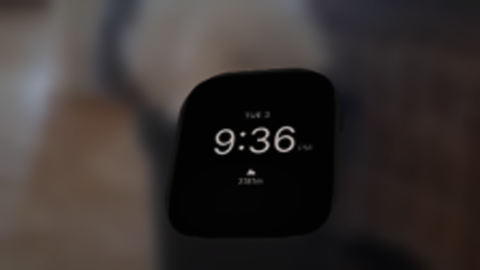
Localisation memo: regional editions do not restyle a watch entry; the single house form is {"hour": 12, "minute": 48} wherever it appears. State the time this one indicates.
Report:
{"hour": 9, "minute": 36}
